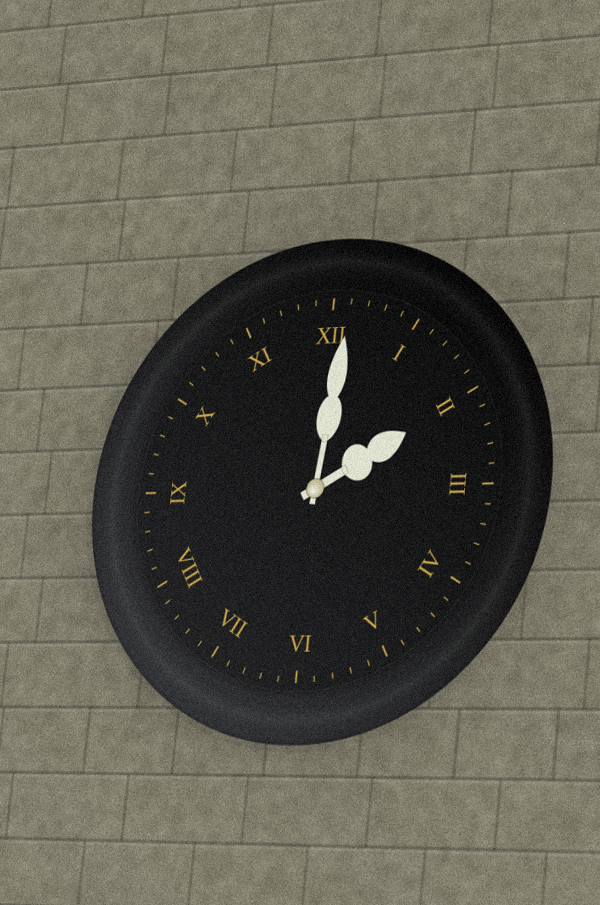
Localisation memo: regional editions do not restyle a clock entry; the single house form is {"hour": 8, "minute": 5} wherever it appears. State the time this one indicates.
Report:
{"hour": 2, "minute": 1}
